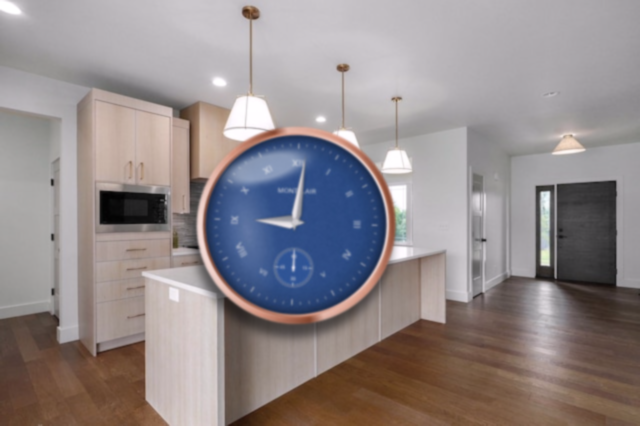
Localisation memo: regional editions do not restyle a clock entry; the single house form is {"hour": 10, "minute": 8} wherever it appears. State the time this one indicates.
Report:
{"hour": 9, "minute": 1}
